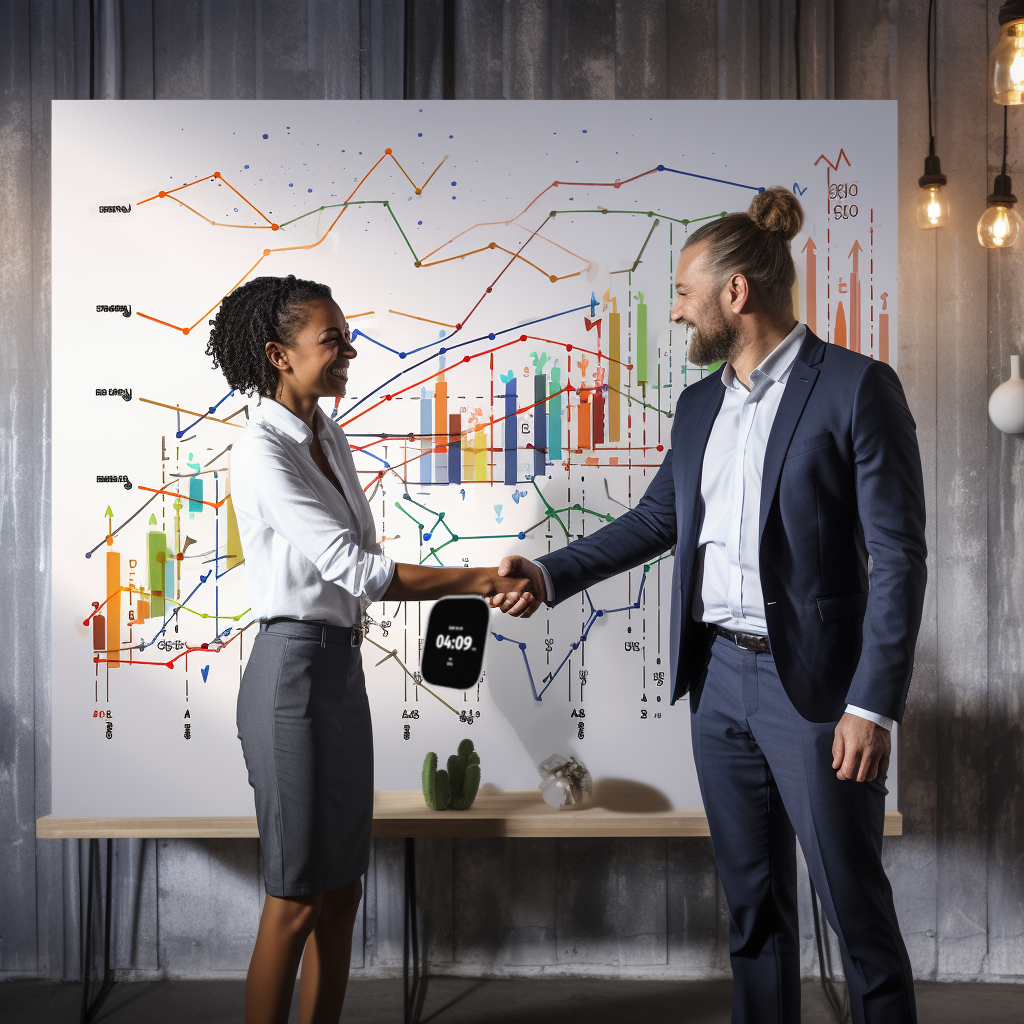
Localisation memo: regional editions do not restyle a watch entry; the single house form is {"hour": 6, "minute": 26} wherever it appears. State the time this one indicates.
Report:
{"hour": 4, "minute": 9}
